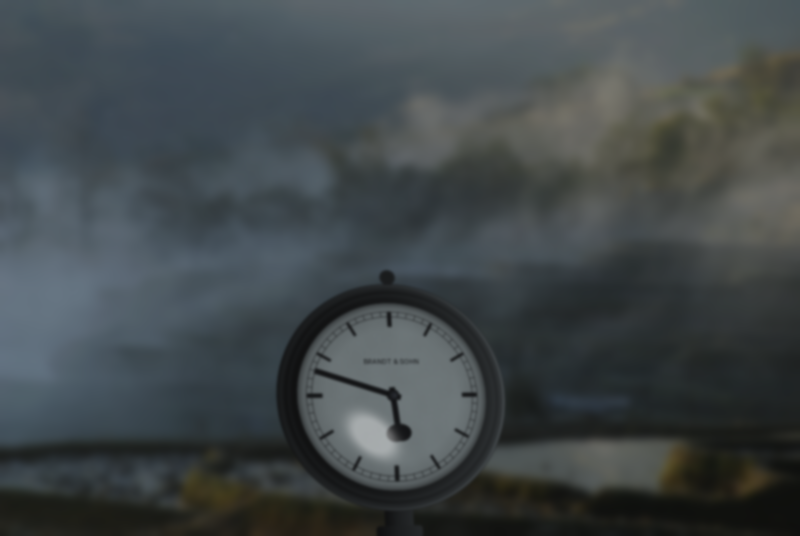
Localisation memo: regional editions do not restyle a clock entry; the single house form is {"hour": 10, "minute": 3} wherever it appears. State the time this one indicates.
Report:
{"hour": 5, "minute": 48}
